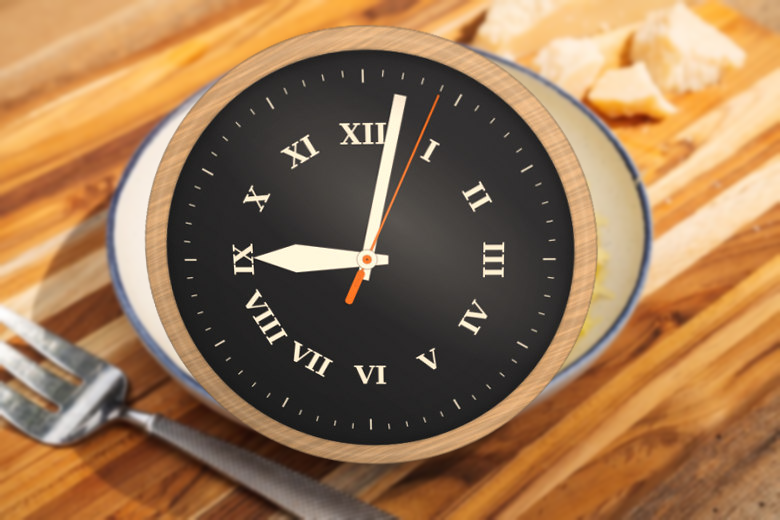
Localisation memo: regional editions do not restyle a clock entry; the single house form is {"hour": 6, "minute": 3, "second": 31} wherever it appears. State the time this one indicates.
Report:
{"hour": 9, "minute": 2, "second": 4}
